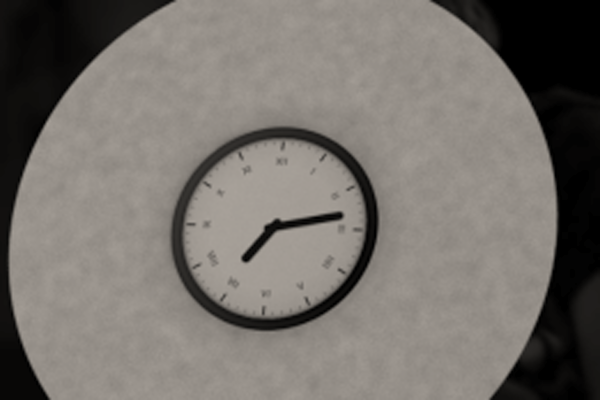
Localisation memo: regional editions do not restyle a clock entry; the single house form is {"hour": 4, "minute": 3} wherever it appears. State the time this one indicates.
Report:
{"hour": 7, "minute": 13}
